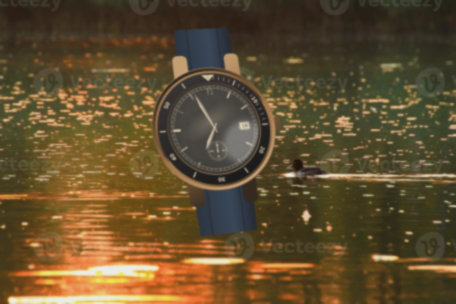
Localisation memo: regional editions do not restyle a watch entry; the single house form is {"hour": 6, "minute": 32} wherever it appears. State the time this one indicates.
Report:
{"hour": 6, "minute": 56}
